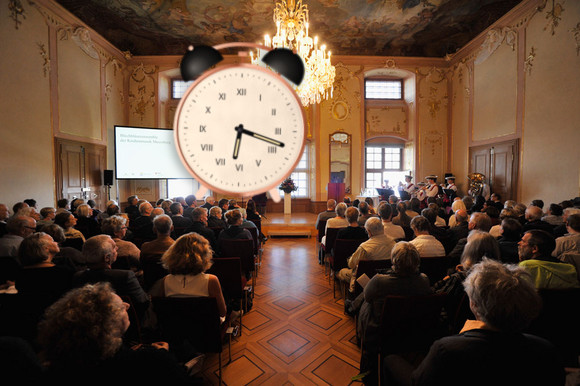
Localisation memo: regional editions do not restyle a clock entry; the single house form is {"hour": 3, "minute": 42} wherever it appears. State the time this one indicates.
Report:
{"hour": 6, "minute": 18}
